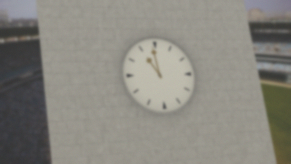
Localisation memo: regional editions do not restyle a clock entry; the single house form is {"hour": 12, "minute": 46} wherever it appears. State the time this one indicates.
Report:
{"hour": 10, "minute": 59}
